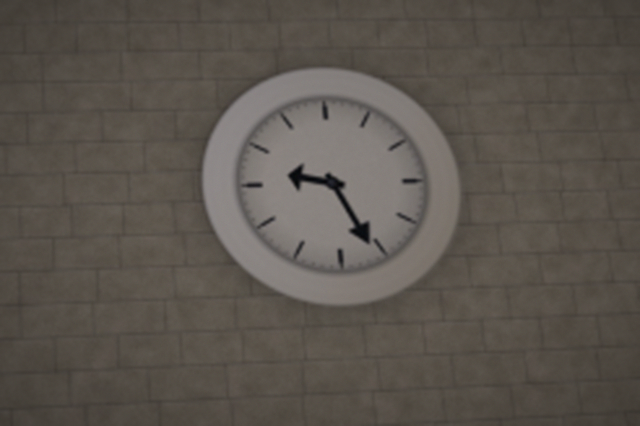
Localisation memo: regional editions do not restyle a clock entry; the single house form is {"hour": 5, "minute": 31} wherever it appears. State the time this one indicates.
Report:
{"hour": 9, "minute": 26}
